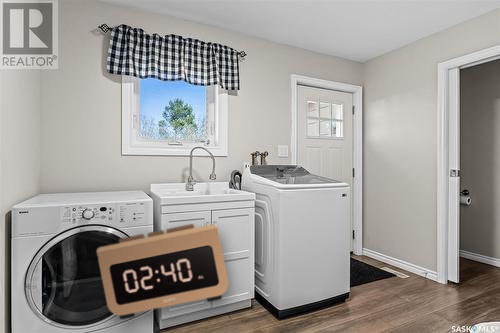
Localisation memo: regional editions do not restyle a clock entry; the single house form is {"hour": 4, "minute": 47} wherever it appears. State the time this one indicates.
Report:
{"hour": 2, "minute": 40}
